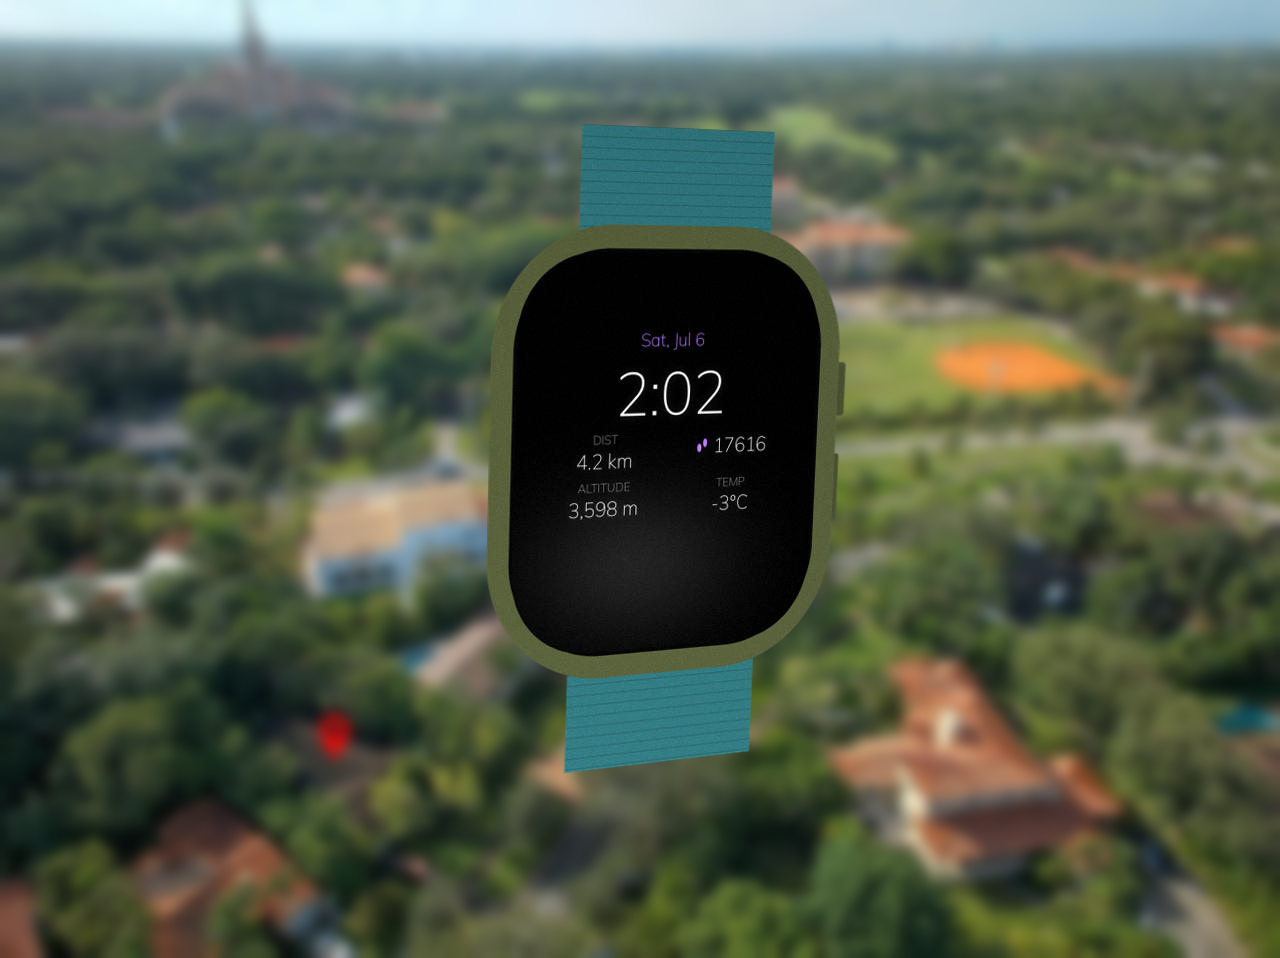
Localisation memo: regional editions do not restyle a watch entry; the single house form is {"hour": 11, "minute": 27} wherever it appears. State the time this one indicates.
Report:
{"hour": 2, "minute": 2}
